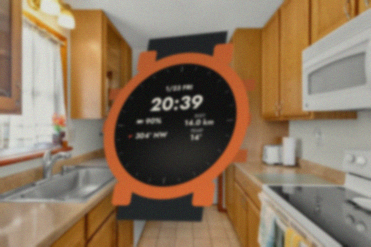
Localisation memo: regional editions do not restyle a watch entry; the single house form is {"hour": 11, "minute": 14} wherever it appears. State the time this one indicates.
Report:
{"hour": 20, "minute": 39}
